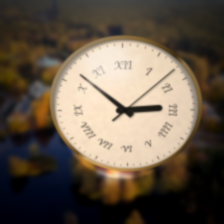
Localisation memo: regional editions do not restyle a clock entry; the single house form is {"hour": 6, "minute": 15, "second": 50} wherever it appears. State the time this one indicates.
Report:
{"hour": 2, "minute": 52, "second": 8}
